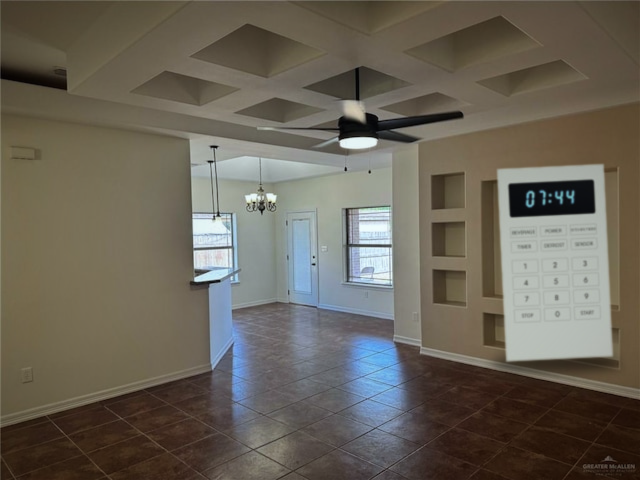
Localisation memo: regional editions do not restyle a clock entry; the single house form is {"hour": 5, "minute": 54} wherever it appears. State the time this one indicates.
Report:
{"hour": 7, "minute": 44}
